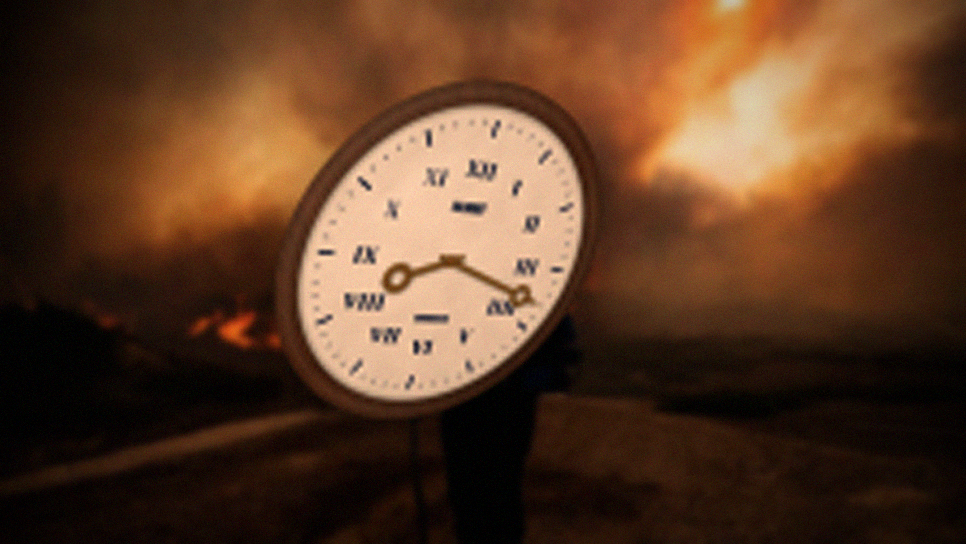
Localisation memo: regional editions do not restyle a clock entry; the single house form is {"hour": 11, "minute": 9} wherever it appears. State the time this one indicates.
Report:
{"hour": 8, "minute": 18}
